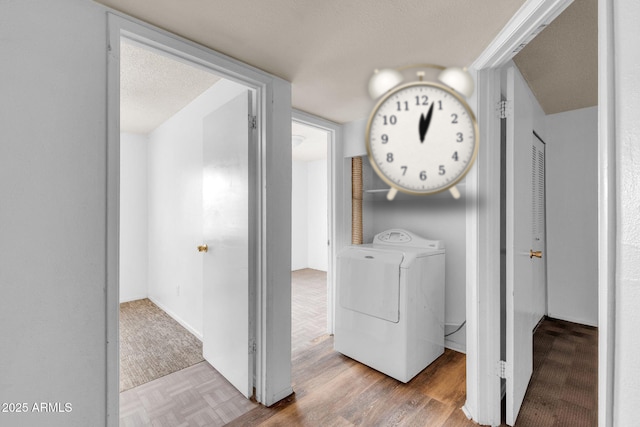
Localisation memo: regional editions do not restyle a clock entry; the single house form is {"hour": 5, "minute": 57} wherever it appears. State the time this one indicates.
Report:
{"hour": 12, "minute": 3}
